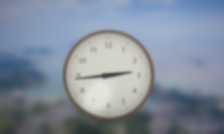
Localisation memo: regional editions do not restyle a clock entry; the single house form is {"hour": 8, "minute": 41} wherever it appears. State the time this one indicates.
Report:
{"hour": 2, "minute": 44}
